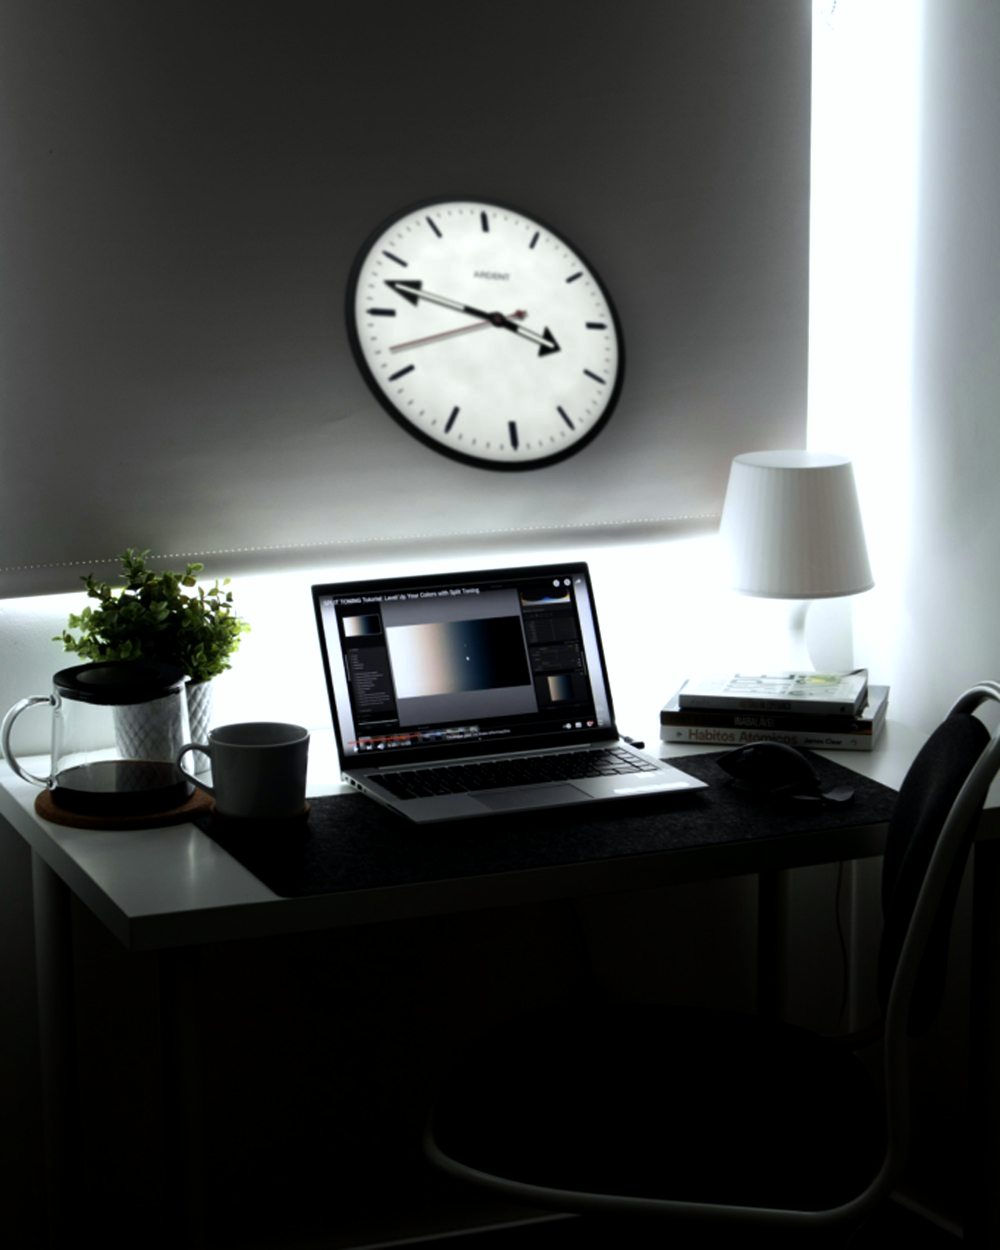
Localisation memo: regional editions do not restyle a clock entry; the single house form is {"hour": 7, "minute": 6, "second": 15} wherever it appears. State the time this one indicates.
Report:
{"hour": 3, "minute": 47, "second": 42}
